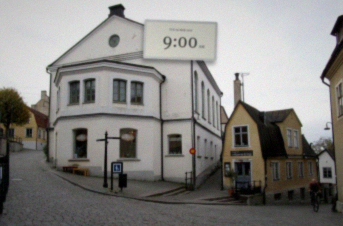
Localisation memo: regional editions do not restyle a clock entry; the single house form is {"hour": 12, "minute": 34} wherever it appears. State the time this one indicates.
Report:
{"hour": 9, "minute": 0}
